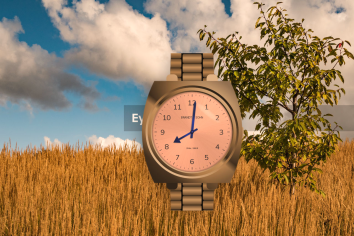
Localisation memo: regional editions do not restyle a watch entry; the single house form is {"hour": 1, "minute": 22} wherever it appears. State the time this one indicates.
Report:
{"hour": 8, "minute": 1}
